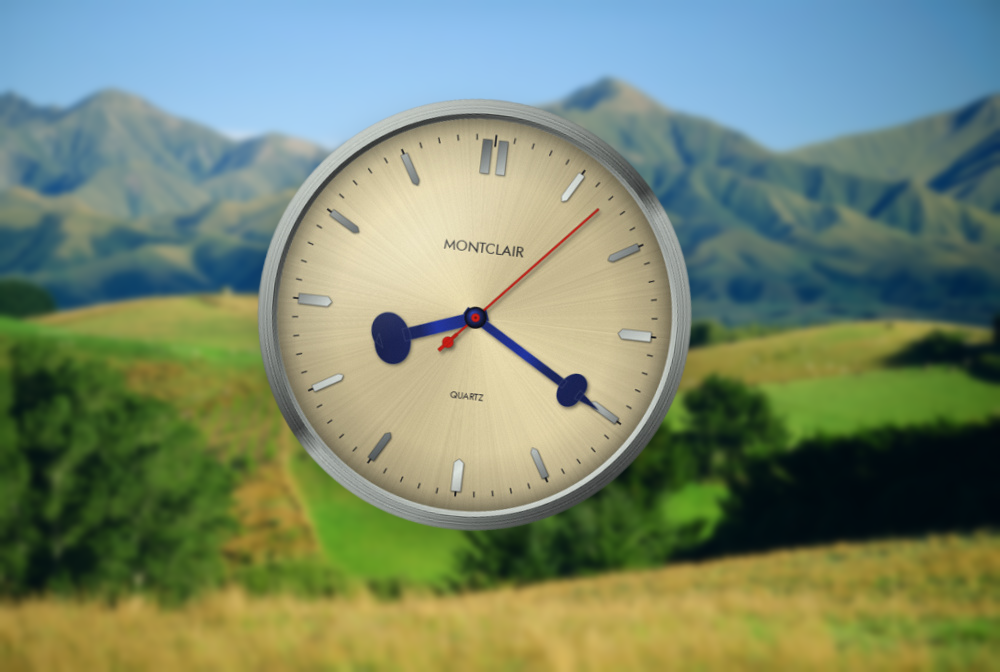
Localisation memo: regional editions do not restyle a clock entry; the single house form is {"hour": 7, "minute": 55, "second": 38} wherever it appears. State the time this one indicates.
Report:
{"hour": 8, "minute": 20, "second": 7}
